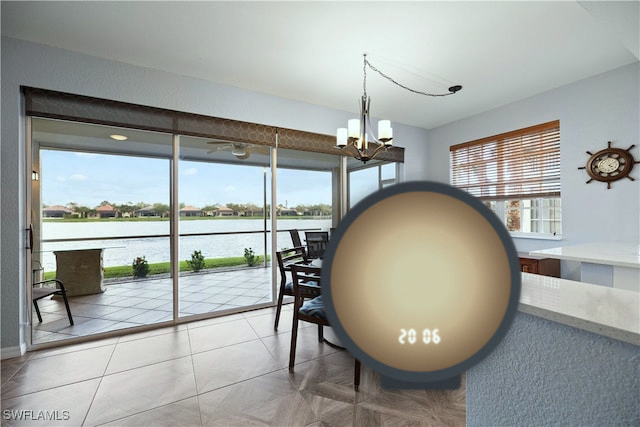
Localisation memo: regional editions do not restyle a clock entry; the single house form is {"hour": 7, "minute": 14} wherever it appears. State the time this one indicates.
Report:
{"hour": 20, "minute": 6}
